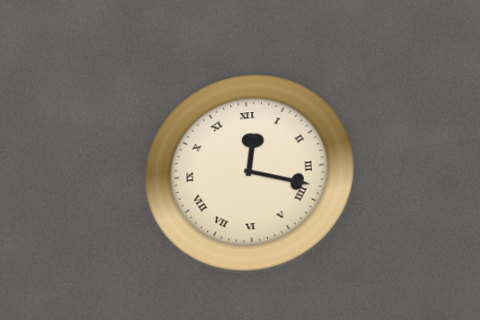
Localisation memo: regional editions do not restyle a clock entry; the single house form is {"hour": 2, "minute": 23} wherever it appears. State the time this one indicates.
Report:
{"hour": 12, "minute": 18}
